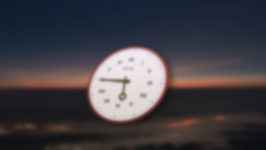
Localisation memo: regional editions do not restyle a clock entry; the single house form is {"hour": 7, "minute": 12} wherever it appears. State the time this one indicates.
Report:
{"hour": 5, "minute": 45}
